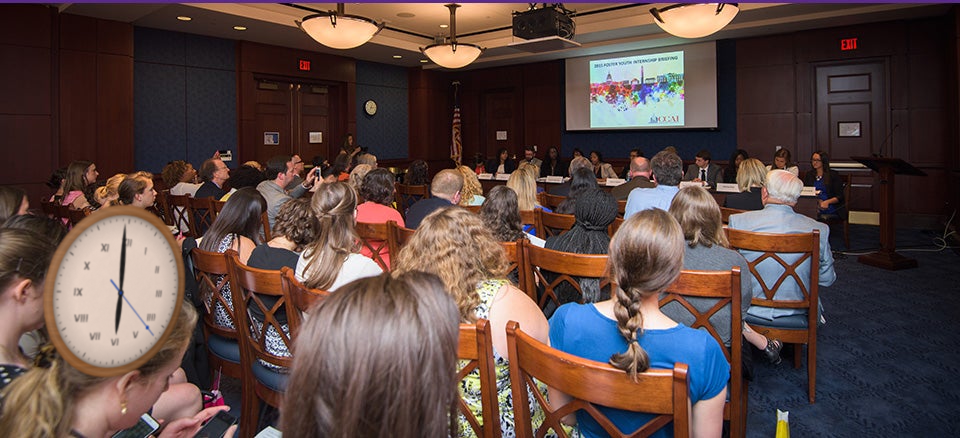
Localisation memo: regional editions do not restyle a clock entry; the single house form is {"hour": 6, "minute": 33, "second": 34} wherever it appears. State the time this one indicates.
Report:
{"hour": 5, "minute": 59, "second": 22}
